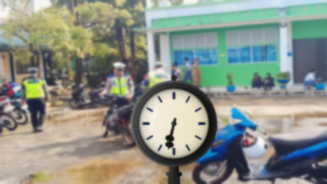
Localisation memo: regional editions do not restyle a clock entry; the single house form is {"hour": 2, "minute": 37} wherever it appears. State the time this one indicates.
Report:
{"hour": 6, "minute": 32}
